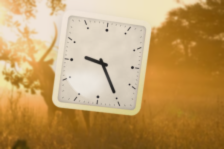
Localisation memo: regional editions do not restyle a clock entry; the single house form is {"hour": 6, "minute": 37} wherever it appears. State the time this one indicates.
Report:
{"hour": 9, "minute": 25}
